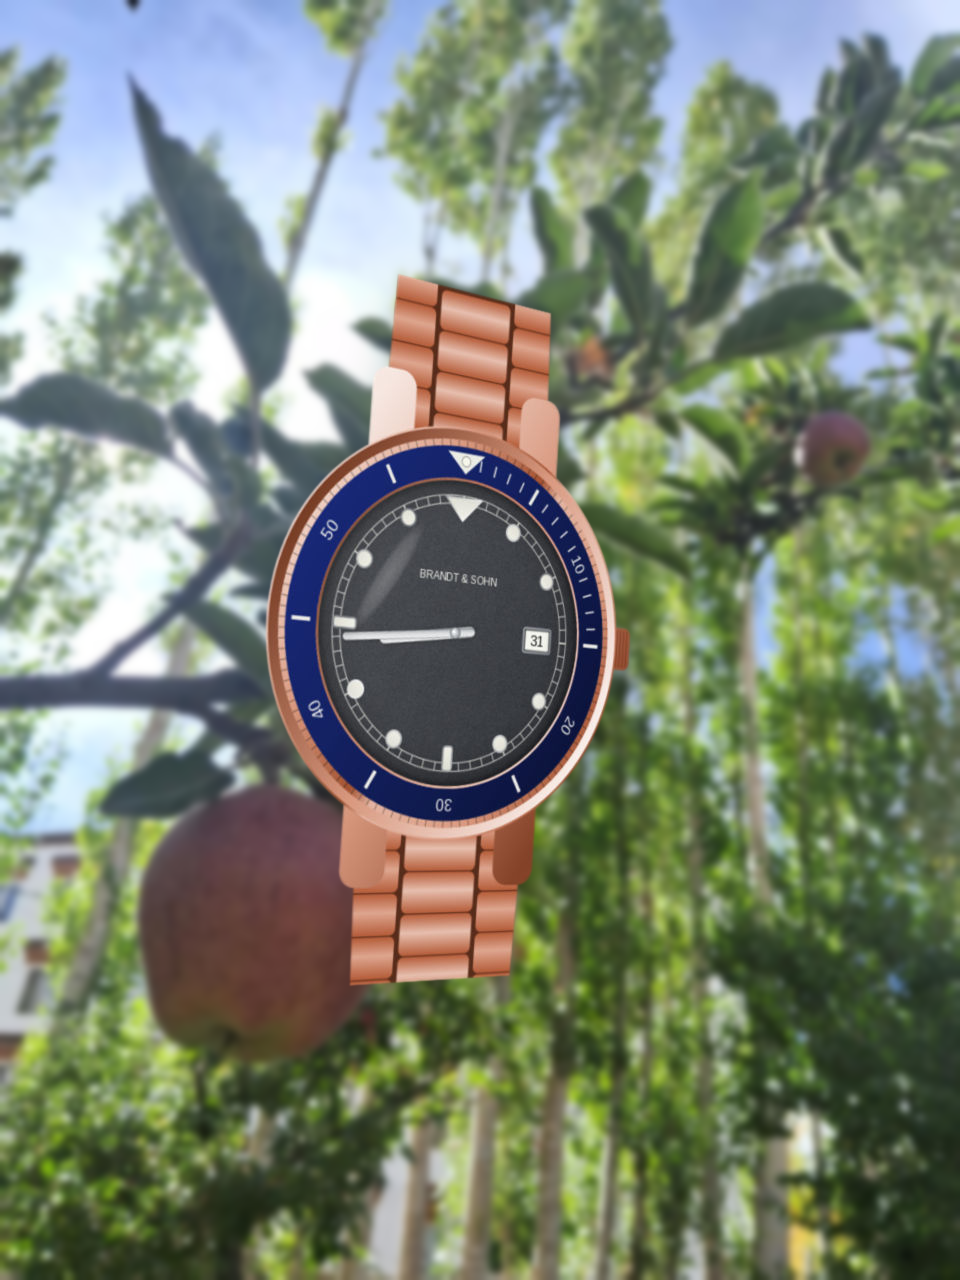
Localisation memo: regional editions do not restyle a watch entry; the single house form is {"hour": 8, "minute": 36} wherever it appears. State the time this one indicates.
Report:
{"hour": 8, "minute": 44}
